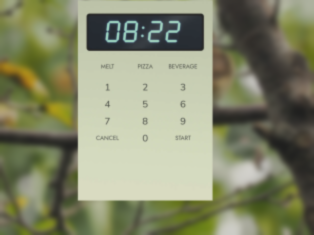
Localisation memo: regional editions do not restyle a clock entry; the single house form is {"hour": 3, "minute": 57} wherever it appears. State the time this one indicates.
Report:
{"hour": 8, "minute": 22}
